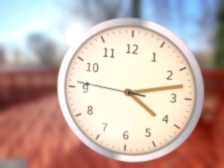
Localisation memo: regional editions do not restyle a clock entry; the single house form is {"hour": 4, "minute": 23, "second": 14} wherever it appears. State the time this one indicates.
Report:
{"hour": 4, "minute": 12, "second": 46}
